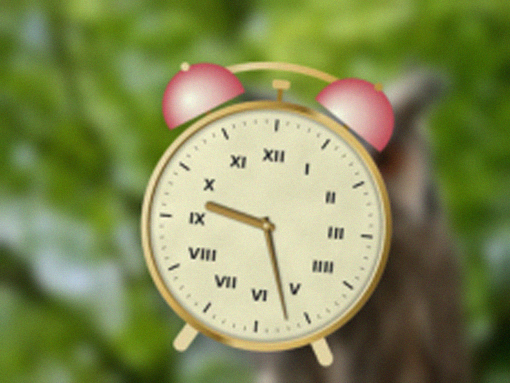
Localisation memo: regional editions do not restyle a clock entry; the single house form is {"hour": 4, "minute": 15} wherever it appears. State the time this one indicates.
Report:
{"hour": 9, "minute": 27}
